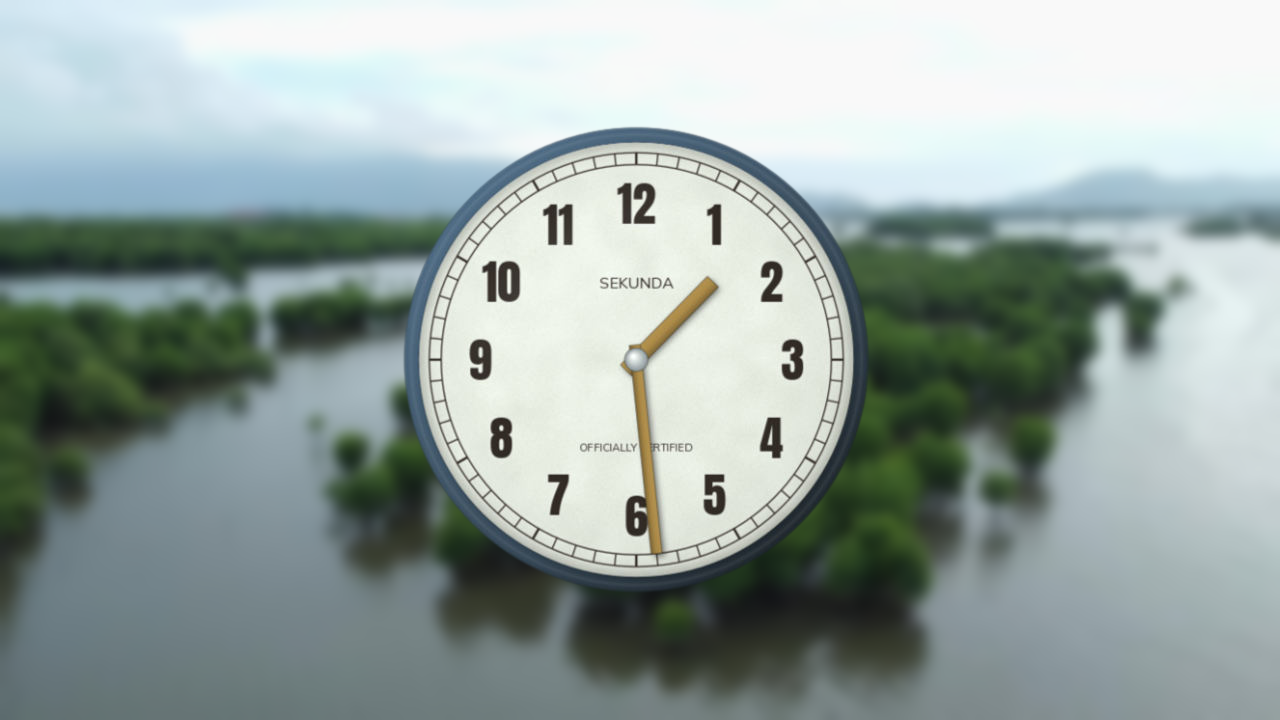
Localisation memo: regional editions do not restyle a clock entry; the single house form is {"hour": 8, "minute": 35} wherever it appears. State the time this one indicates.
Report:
{"hour": 1, "minute": 29}
